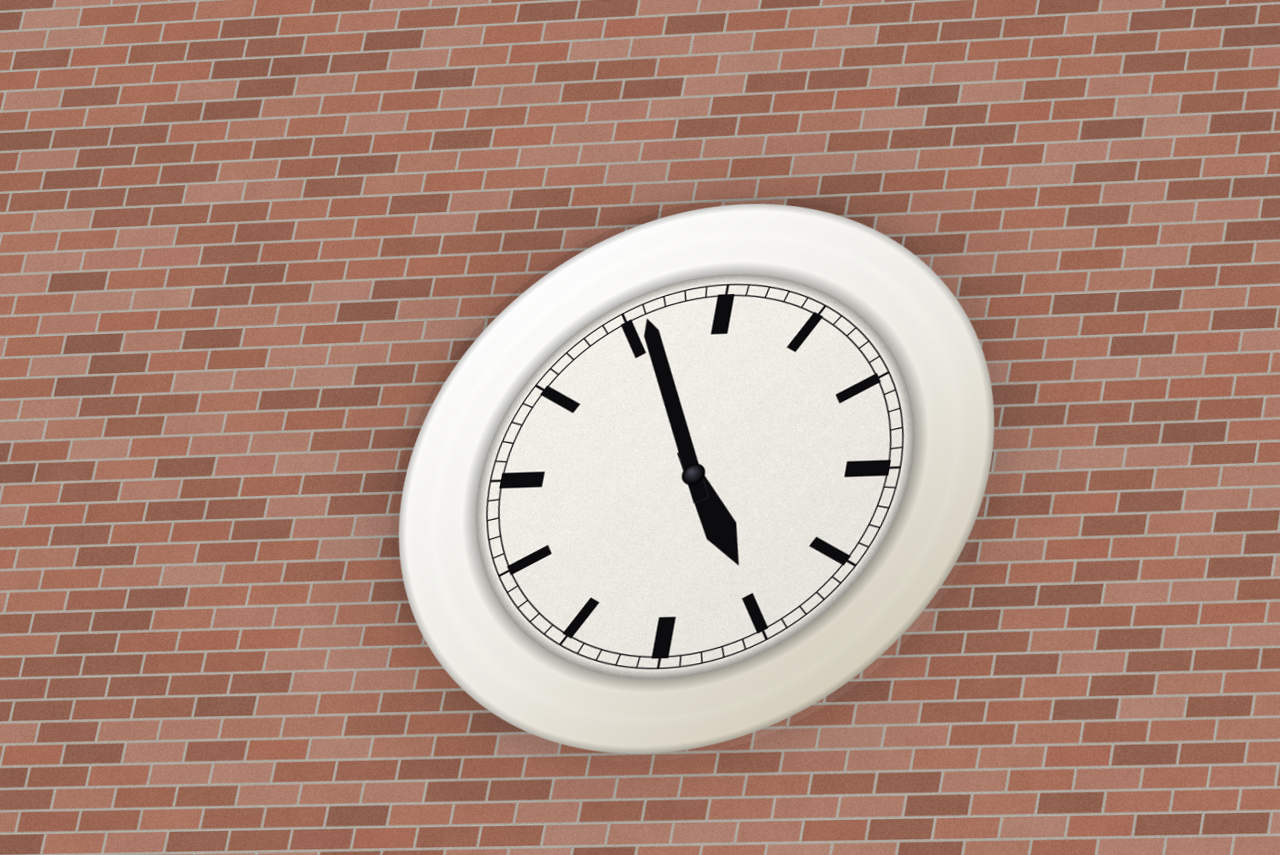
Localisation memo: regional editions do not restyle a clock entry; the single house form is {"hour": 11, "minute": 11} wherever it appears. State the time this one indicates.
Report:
{"hour": 4, "minute": 56}
